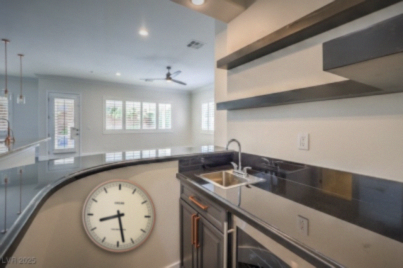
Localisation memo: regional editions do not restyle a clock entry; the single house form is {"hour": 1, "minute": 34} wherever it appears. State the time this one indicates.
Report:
{"hour": 8, "minute": 28}
